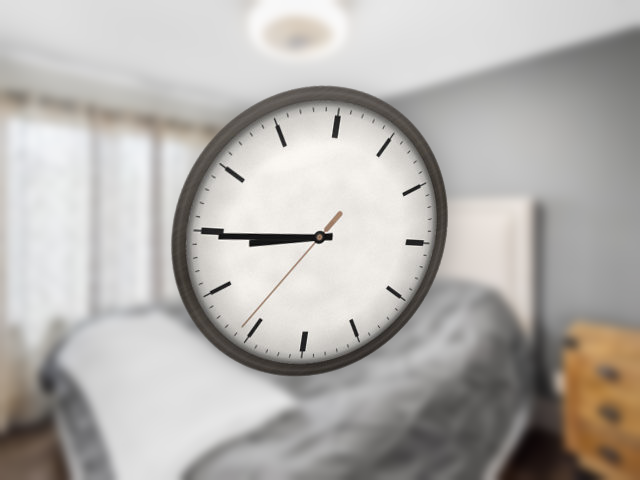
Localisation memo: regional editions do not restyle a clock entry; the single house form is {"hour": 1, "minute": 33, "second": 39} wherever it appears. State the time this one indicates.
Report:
{"hour": 8, "minute": 44, "second": 36}
